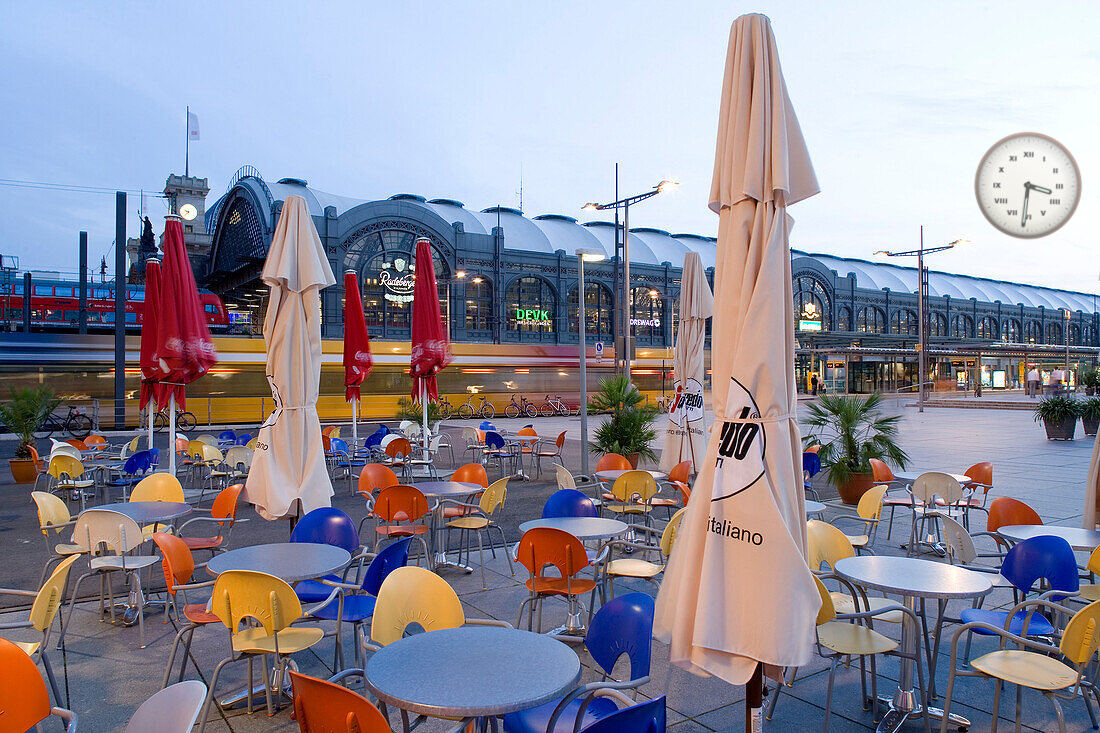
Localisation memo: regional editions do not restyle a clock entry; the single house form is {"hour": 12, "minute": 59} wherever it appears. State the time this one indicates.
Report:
{"hour": 3, "minute": 31}
